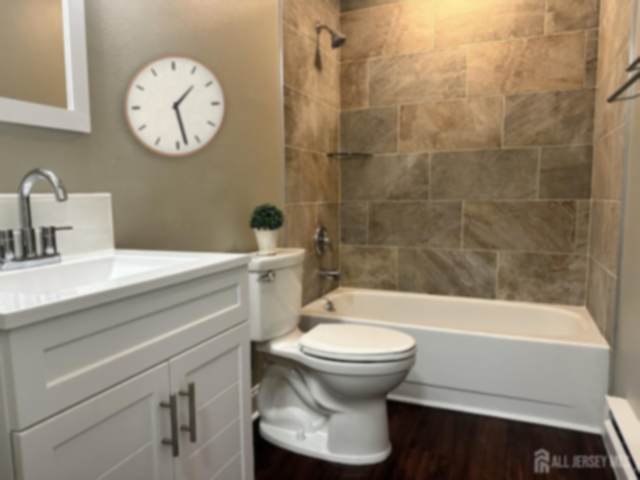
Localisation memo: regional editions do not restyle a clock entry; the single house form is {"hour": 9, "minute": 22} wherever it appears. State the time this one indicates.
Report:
{"hour": 1, "minute": 28}
